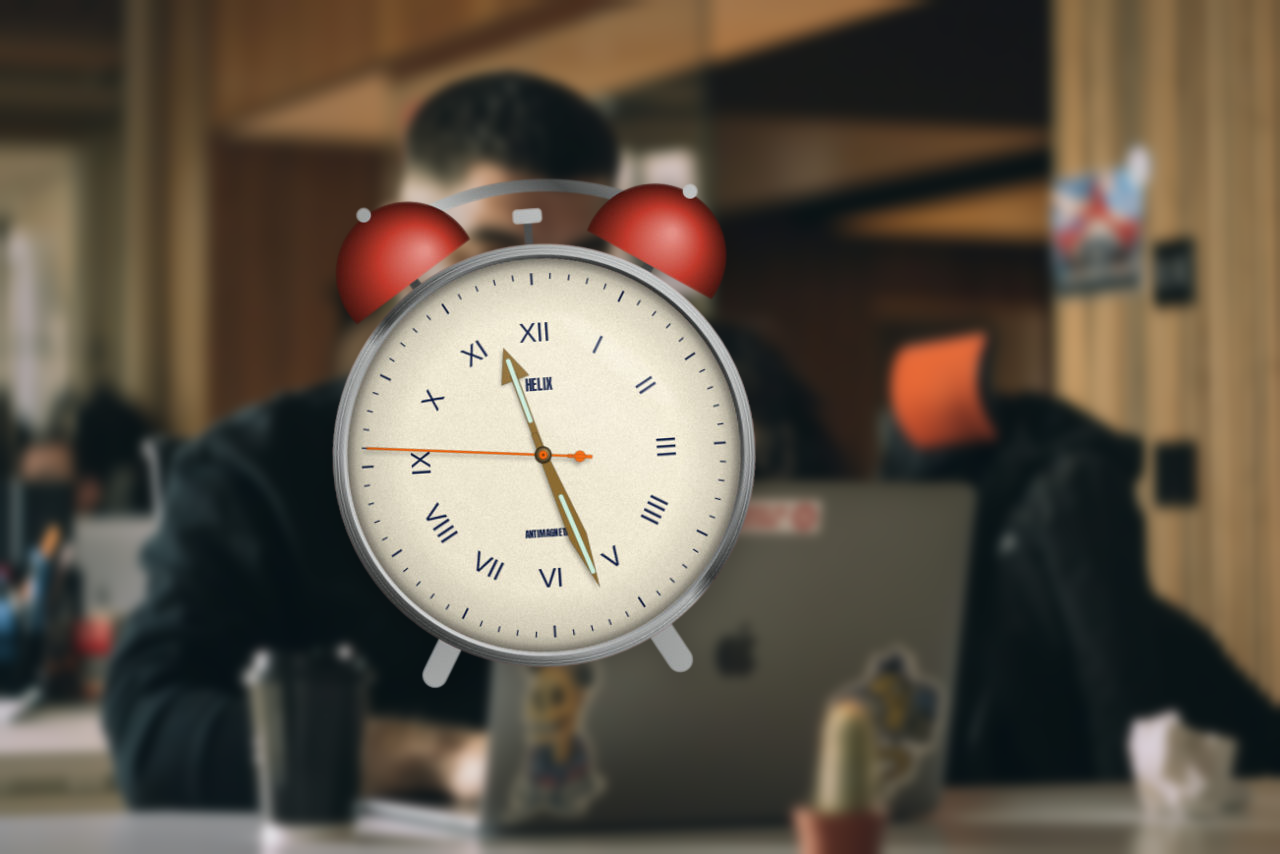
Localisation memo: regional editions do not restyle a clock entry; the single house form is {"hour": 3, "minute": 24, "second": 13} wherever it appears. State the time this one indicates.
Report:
{"hour": 11, "minute": 26, "second": 46}
